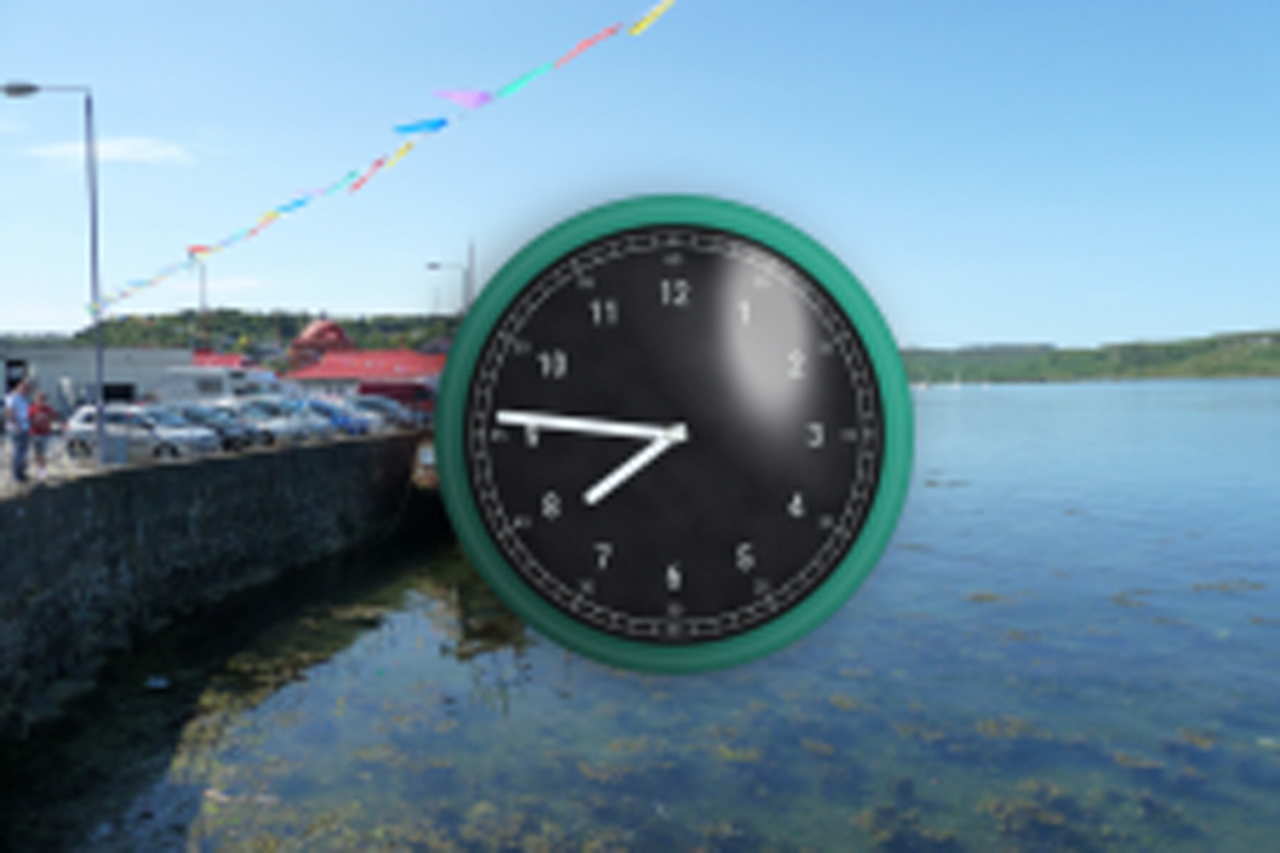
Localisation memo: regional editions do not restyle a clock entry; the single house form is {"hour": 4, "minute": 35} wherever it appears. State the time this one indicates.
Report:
{"hour": 7, "minute": 46}
